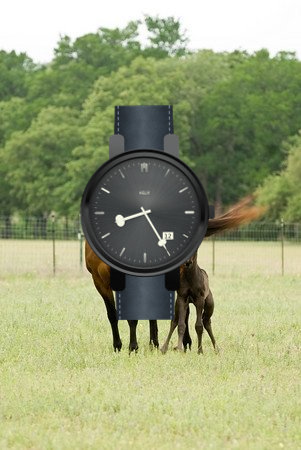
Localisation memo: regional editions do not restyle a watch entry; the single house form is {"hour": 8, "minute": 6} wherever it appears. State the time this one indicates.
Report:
{"hour": 8, "minute": 25}
